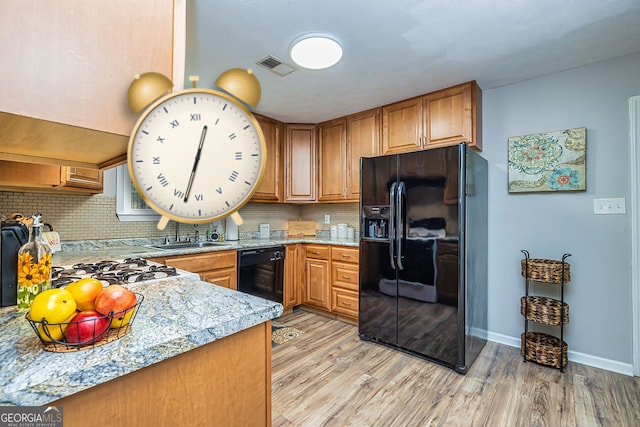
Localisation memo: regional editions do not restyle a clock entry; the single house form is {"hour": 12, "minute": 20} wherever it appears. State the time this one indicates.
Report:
{"hour": 12, "minute": 33}
